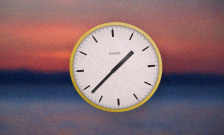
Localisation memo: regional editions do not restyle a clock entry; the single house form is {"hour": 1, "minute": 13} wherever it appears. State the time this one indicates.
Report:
{"hour": 1, "minute": 38}
